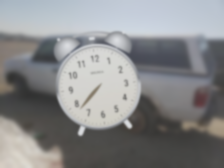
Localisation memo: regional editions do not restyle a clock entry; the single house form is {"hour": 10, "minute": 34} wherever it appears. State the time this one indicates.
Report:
{"hour": 7, "minute": 38}
